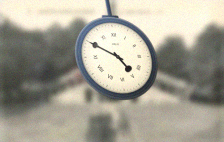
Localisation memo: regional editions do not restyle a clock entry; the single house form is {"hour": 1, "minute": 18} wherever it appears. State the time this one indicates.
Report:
{"hour": 4, "minute": 50}
